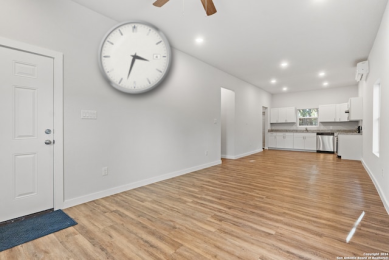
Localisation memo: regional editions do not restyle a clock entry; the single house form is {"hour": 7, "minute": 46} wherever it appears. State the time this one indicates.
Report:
{"hour": 3, "minute": 33}
